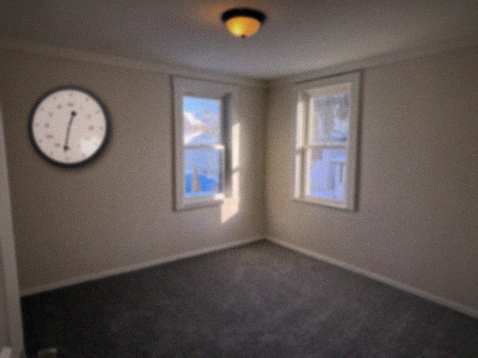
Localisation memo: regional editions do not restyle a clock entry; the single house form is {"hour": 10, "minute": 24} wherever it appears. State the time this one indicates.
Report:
{"hour": 12, "minute": 31}
